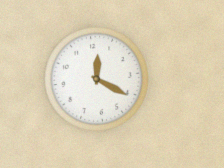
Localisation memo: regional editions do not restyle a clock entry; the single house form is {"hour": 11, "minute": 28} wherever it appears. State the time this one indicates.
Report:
{"hour": 12, "minute": 21}
